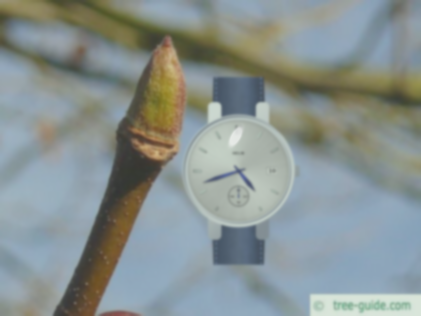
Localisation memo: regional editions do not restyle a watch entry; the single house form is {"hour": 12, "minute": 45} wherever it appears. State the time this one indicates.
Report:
{"hour": 4, "minute": 42}
